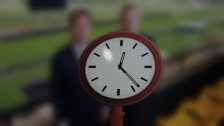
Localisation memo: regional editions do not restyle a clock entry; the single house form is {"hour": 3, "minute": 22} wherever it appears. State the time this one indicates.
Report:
{"hour": 12, "minute": 23}
